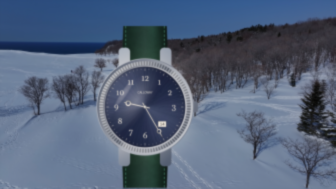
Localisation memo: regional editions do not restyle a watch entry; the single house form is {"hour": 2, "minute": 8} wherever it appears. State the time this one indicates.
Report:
{"hour": 9, "minute": 25}
